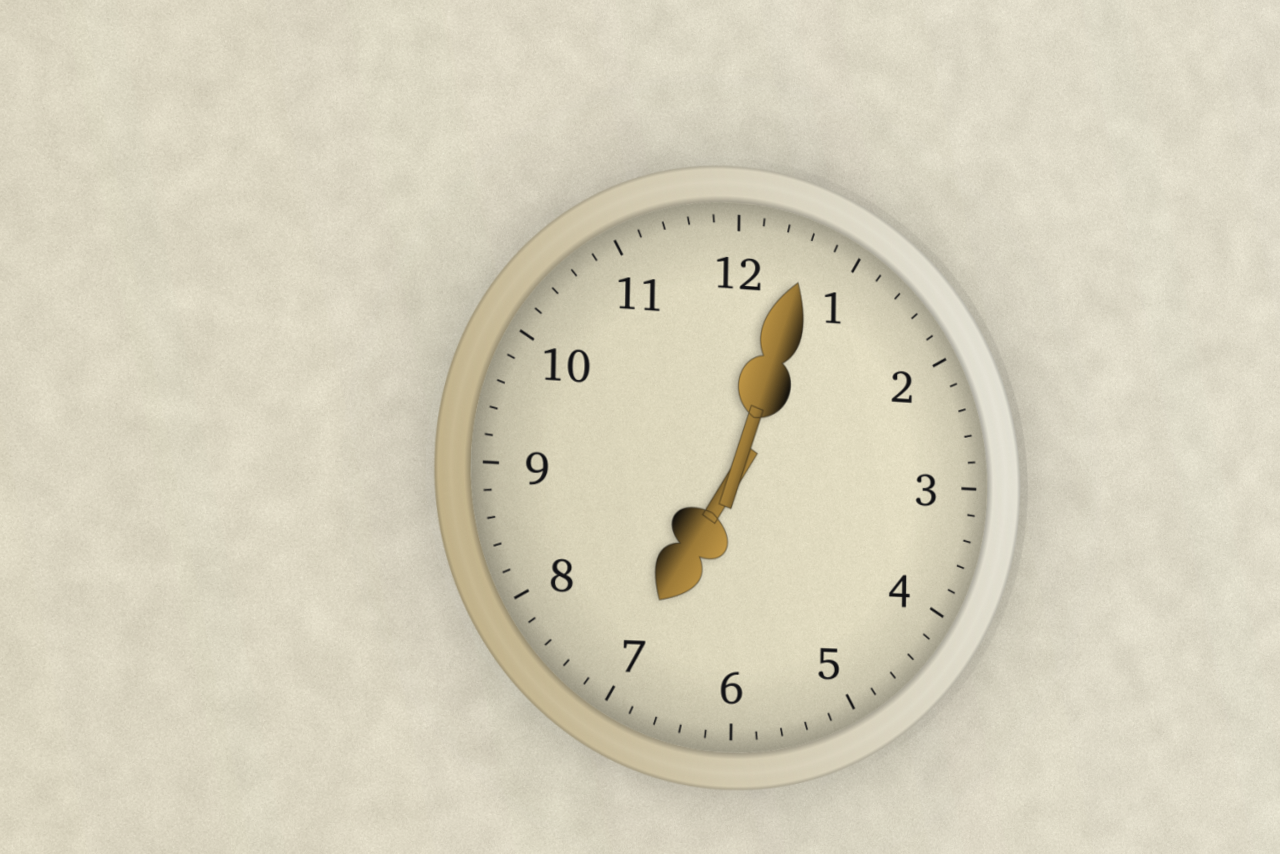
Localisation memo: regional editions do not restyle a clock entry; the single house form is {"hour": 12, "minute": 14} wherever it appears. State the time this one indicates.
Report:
{"hour": 7, "minute": 3}
